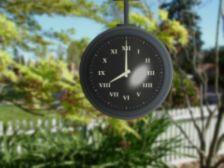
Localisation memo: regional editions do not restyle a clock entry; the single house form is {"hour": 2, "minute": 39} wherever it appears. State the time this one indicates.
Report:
{"hour": 8, "minute": 0}
